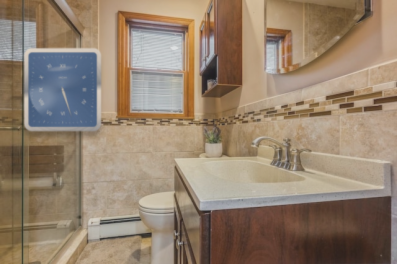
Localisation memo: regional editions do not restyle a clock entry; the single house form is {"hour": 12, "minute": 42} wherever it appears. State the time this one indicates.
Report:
{"hour": 5, "minute": 27}
